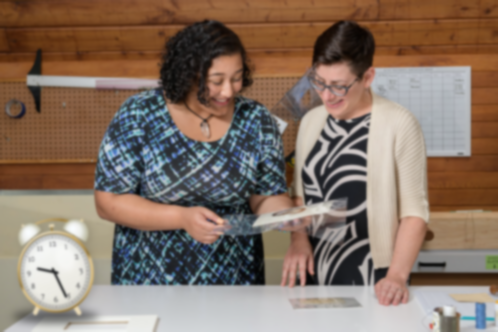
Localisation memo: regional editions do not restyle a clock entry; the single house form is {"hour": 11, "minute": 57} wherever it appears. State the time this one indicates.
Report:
{"hour": 9, "minute": 26}
